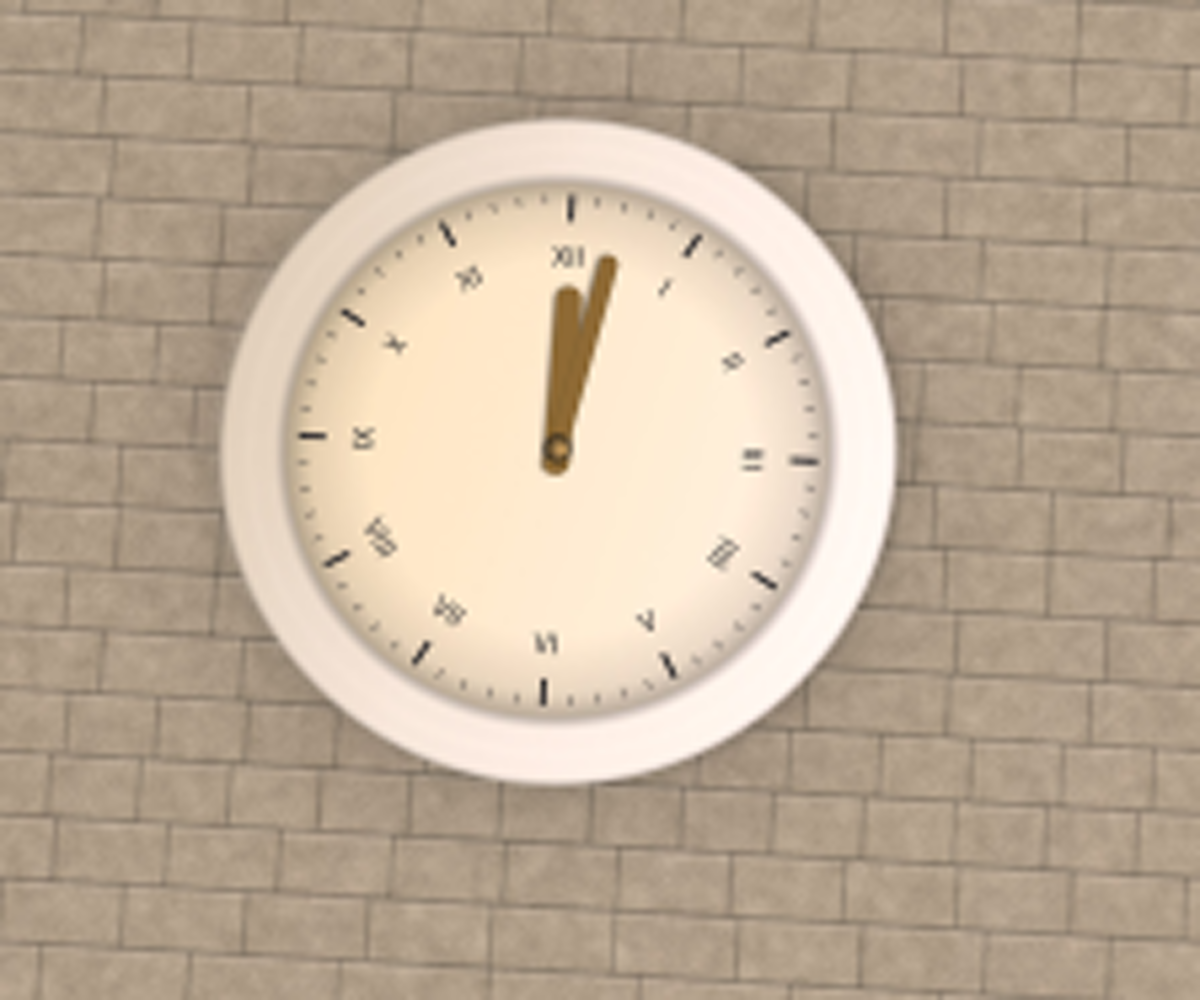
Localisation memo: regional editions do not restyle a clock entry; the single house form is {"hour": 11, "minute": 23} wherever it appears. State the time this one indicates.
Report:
{"hour": 12, "minute": 2}
